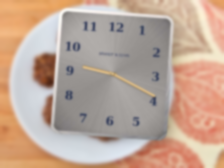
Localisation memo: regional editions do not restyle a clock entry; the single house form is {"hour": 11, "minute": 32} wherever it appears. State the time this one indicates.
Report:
{"hour": 9, "minute": 19}
